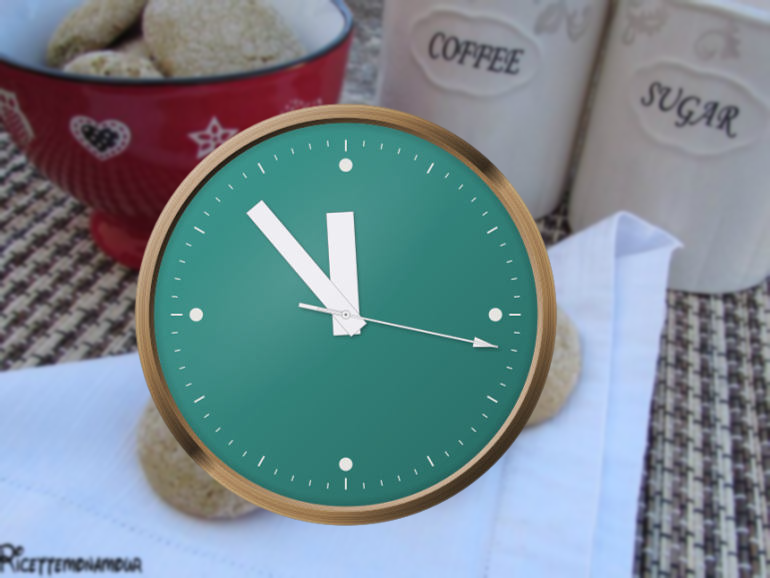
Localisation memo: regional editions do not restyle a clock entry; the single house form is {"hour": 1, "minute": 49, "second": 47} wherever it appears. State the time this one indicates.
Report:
{"hour": 11, "minute": 53, "second": 17}
